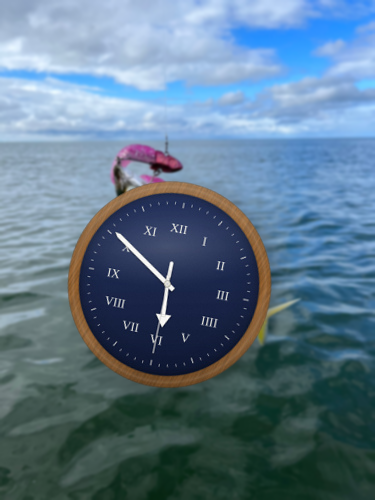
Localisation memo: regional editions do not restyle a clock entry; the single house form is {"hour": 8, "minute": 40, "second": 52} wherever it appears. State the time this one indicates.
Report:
{"hour": 5, "minute": 50, "second": 30}
